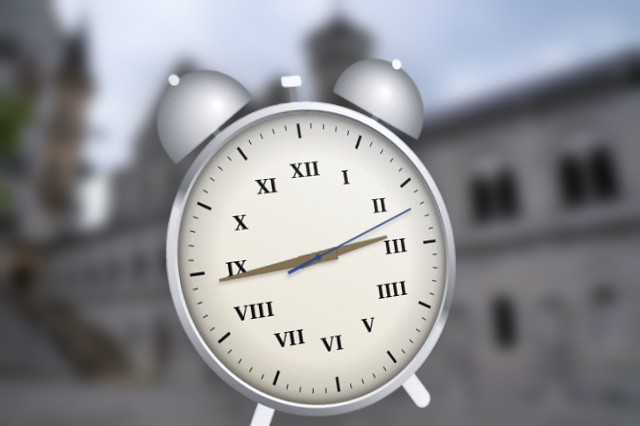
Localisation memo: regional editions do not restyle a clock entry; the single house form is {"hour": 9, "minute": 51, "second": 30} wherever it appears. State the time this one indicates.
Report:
{"hour": 2, "minute": 44, "second": 12}
